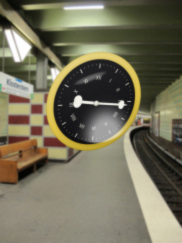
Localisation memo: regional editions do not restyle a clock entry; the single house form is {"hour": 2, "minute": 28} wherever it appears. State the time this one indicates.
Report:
{"hour": 9, "minute": 16}
